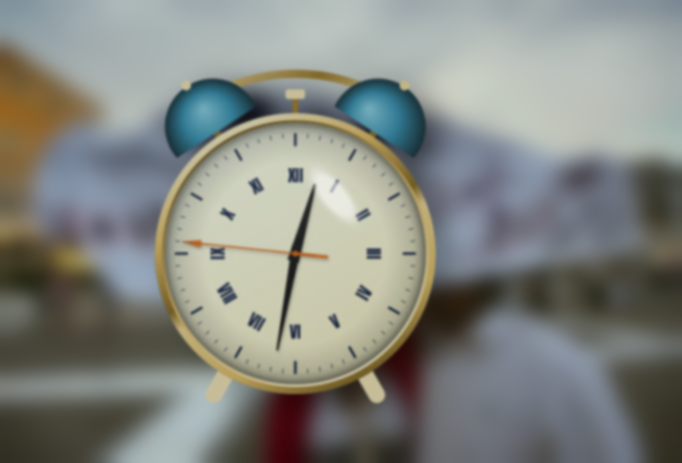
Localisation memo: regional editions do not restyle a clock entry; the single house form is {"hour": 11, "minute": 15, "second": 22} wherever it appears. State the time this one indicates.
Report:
{"hour": 12, "minute": 31, "second": 46}
